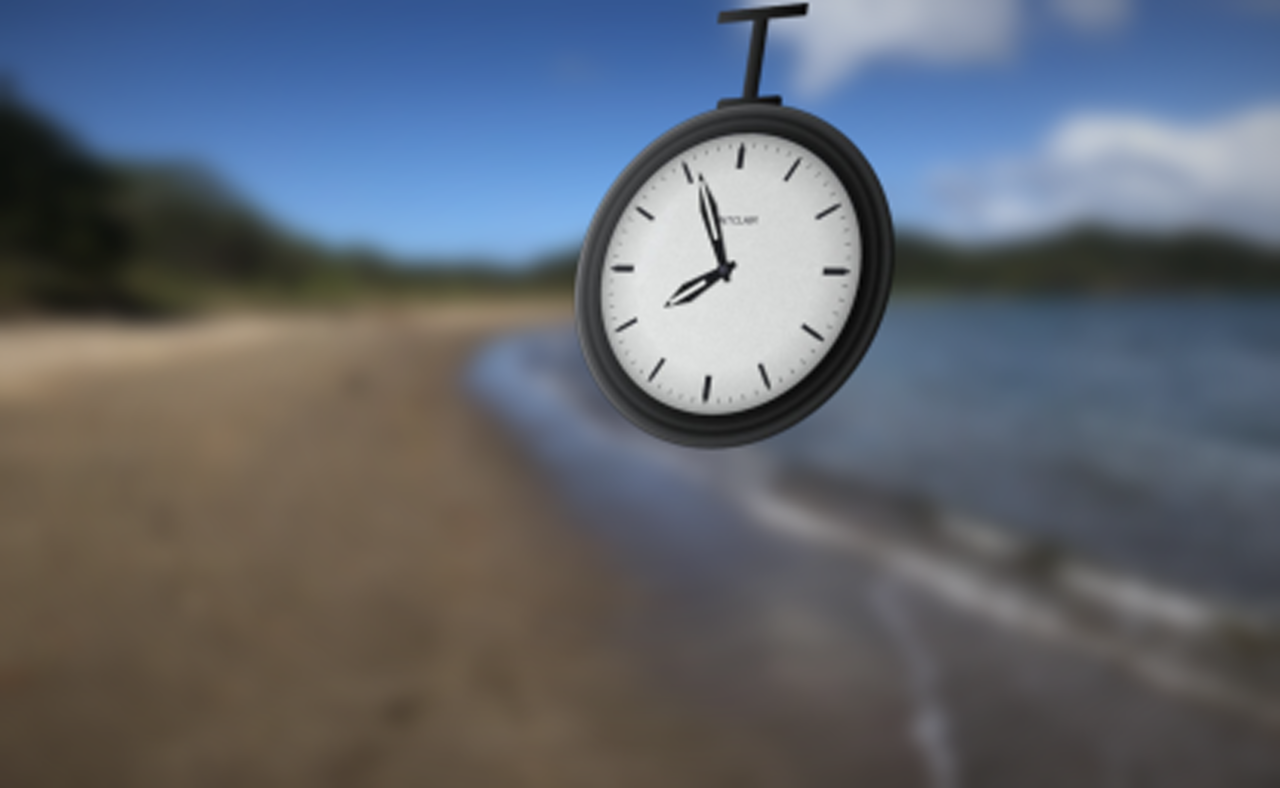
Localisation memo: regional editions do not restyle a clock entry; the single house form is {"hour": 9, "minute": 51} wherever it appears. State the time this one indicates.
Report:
{"hour": 7, "minute": 56}
